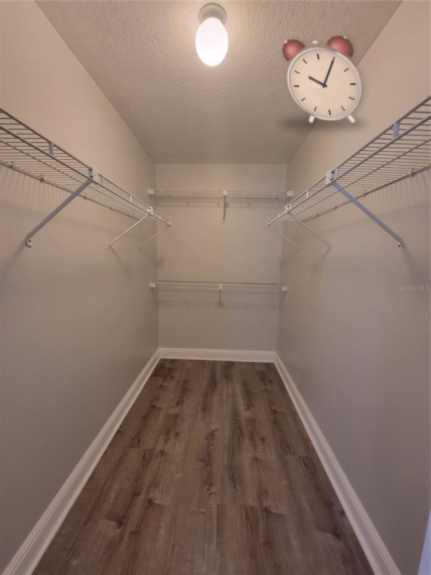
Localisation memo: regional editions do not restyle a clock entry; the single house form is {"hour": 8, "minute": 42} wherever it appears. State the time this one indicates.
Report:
{"hour": 10, "minute": 5}
